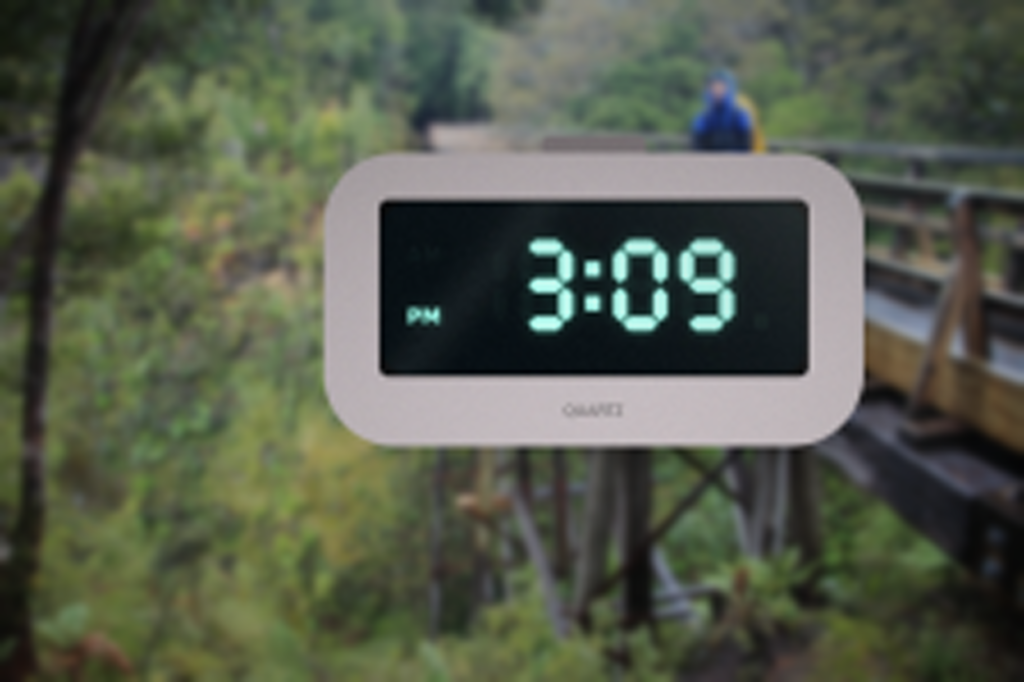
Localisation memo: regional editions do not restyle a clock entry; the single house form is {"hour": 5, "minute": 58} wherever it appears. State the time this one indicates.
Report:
{"hour": 3, "minute": 9}
